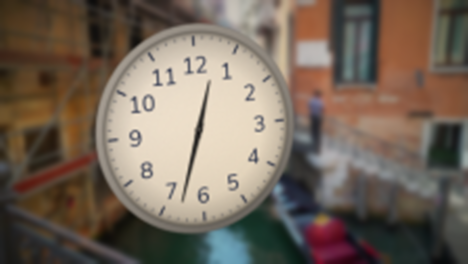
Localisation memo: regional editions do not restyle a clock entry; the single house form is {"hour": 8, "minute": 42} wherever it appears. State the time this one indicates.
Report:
{"hour": 12, "minute": 33}
